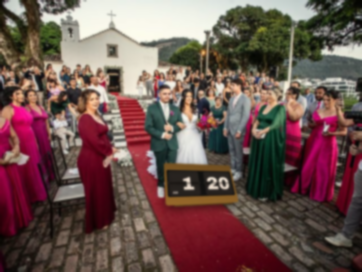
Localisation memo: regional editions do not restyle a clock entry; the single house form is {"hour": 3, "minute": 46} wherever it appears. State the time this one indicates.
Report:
{"hour": 1, "minute": 20}
